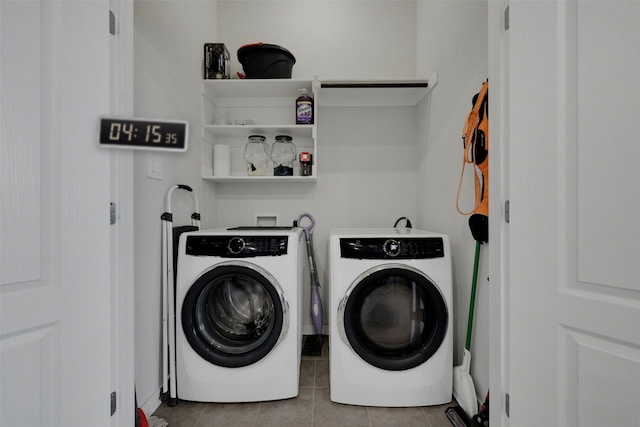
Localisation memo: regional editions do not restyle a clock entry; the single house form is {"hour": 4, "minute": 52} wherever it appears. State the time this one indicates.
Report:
{"hour": 4, "minute": 15}
